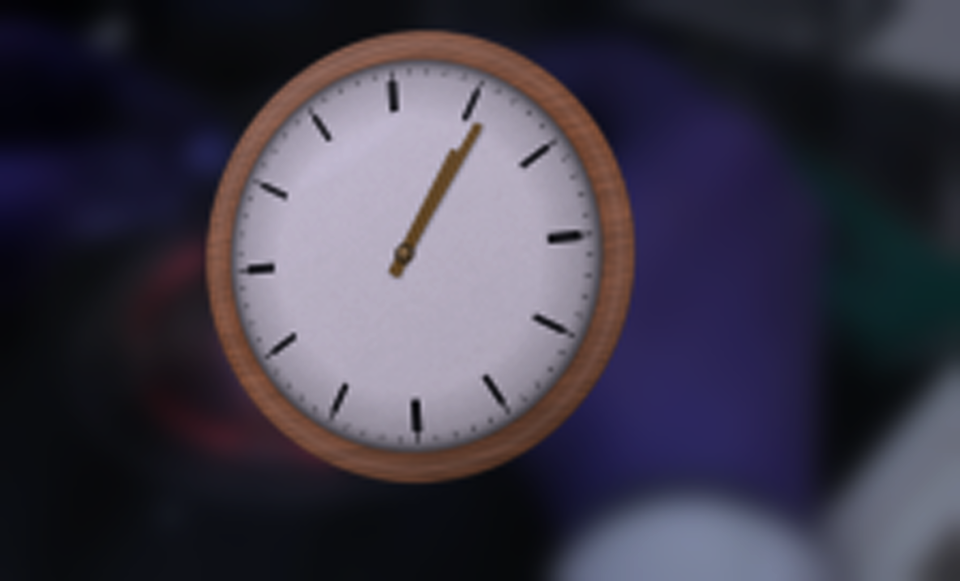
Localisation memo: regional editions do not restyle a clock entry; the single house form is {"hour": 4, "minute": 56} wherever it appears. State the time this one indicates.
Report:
{"hour": 1, "minute": 6}
